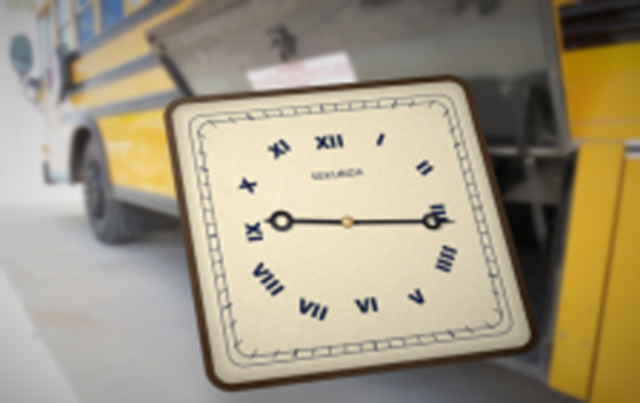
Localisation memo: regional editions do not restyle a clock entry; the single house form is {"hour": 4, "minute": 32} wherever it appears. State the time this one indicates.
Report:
{"hour": 9, "minute": 16}
